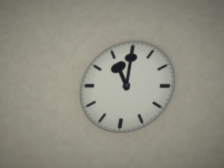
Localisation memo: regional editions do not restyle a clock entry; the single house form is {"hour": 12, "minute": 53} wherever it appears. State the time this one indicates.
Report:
{"hour": 11, "minute": 0}
